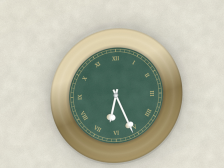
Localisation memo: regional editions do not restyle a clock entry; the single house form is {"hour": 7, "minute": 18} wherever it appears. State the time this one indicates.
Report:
{"hour": 6, "minute": 26}
